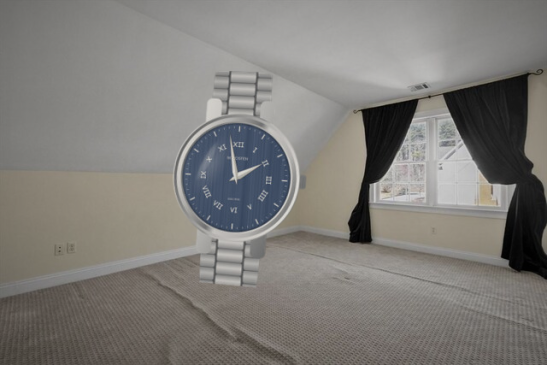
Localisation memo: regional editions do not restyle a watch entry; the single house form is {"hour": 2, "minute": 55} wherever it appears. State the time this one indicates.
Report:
{"hour": 1, "minute": 58}
